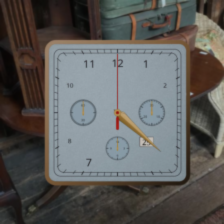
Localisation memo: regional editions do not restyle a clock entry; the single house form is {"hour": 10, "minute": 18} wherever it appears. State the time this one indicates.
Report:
{"hour": 4, "minute": 22}
